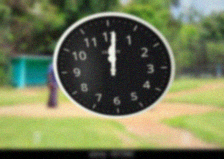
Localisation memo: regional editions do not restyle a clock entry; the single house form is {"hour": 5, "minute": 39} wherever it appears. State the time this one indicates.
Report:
{"hour": 12, "minute": 1}
